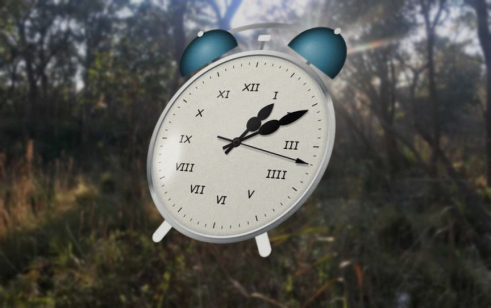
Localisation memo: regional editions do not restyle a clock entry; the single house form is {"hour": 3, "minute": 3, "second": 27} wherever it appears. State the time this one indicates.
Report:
{"hour": 1, "minute": 10, "second": 17}
